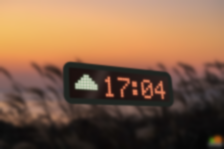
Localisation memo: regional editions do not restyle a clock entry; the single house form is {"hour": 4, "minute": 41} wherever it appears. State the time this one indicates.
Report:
{"hour": 17, "minute": 4}
